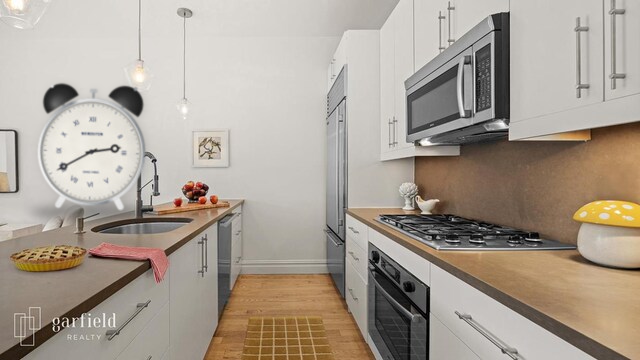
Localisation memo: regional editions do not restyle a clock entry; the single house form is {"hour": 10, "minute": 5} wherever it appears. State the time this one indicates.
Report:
{"hour": 2, "minute": 40}
